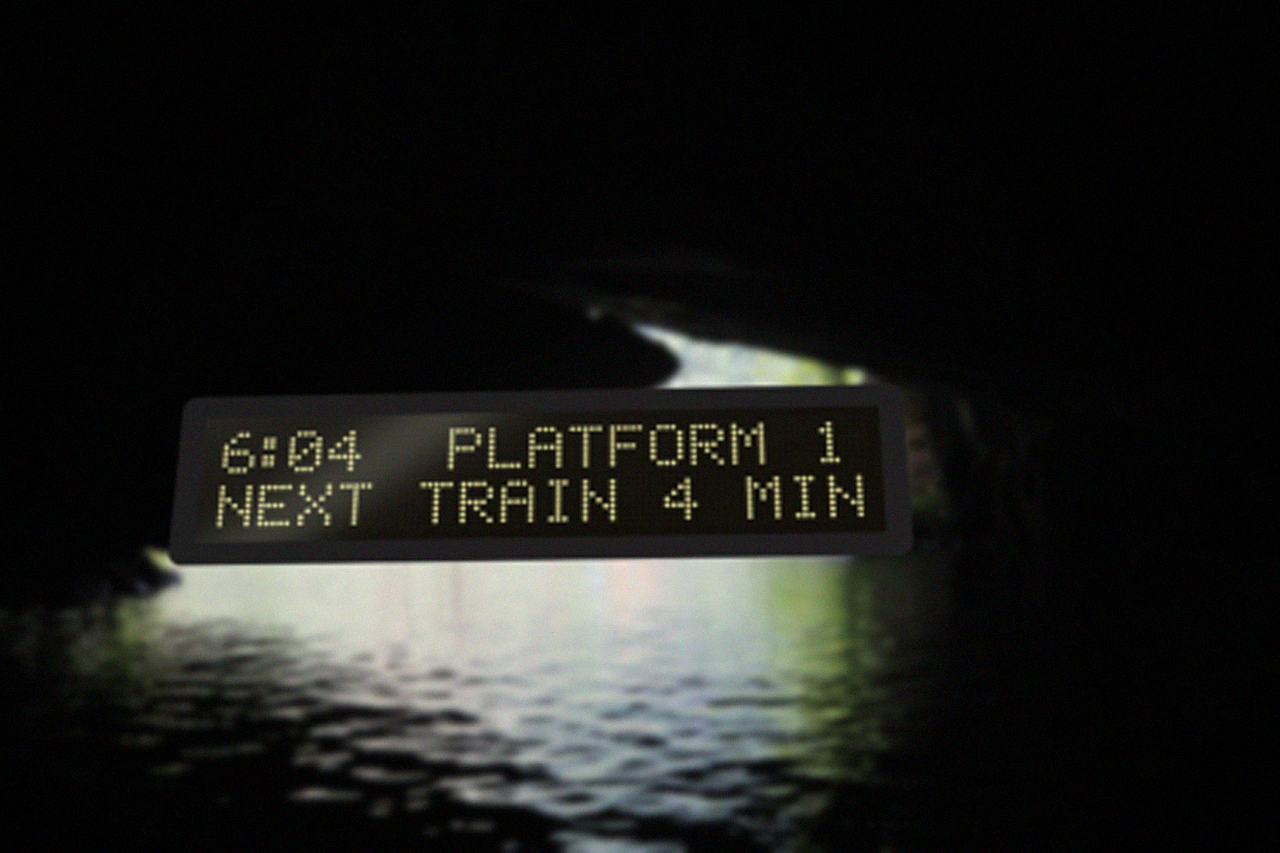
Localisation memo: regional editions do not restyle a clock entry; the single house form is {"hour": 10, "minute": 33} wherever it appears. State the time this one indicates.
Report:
{"hour": 6, "minute": 4}
